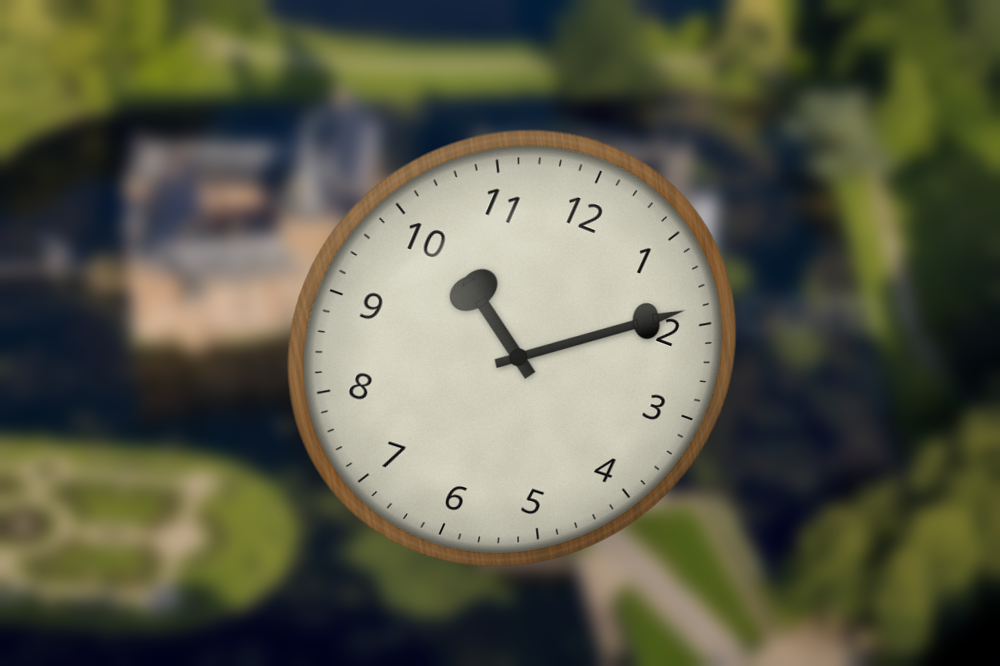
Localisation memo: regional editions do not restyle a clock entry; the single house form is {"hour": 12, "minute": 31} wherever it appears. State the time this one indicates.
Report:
{"hour": 10, "minute": 9}
